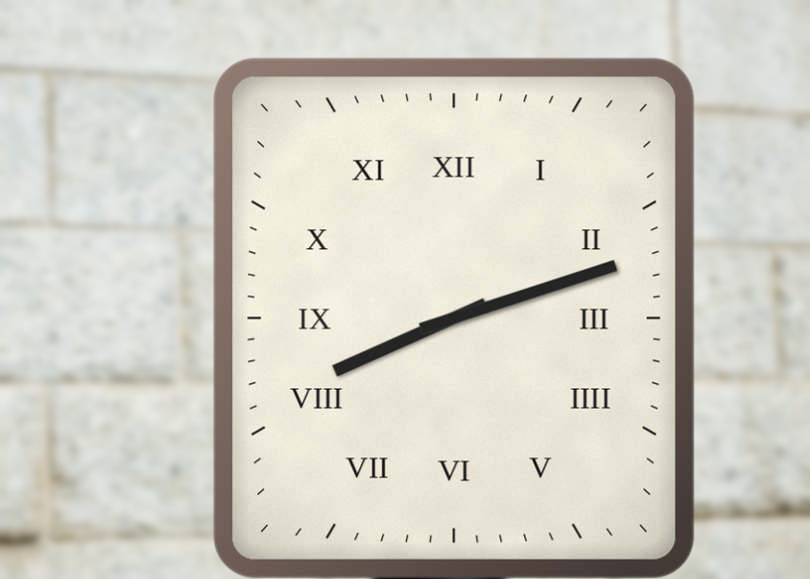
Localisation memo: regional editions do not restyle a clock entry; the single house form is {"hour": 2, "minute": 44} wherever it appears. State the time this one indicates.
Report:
{"hour": 8, "minute": 12}
